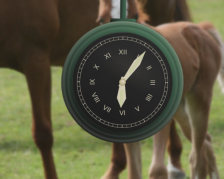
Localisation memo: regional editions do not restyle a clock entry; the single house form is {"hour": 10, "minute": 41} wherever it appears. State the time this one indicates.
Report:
{"hour": 6, "minute": 6}
